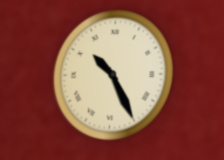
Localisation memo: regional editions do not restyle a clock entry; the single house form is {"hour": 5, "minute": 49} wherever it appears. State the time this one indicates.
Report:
{"hour": 10, "minute": 25}
